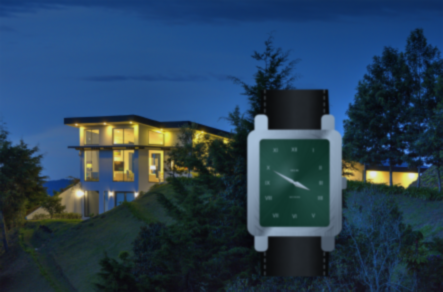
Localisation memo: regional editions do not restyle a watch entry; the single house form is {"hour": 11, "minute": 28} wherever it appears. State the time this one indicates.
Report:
{"hour": 3, "minute": 50}
